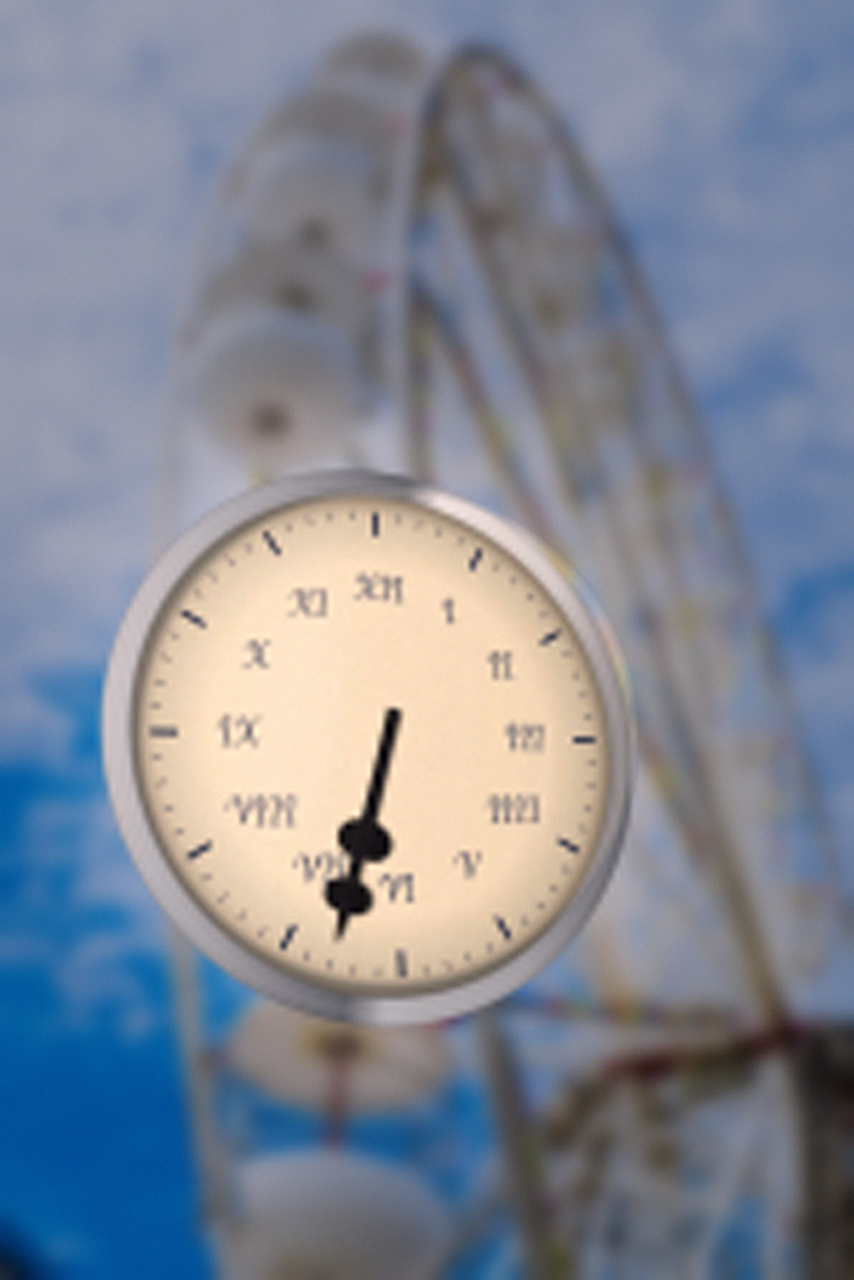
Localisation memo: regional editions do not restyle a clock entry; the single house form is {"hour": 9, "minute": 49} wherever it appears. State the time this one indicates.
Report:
{"hour": 6, "minute": 33}
